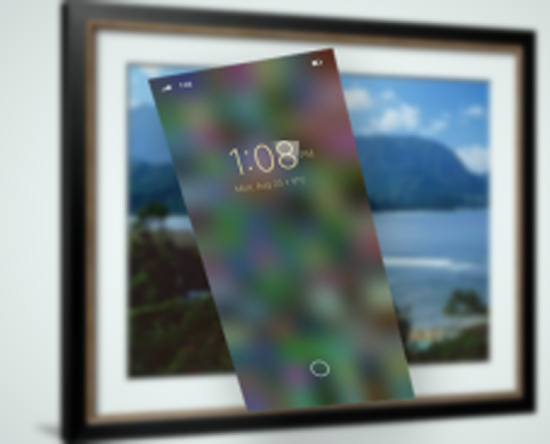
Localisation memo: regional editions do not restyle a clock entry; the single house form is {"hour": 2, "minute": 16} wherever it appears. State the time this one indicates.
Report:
{"hour": 1, "minute": 8}
